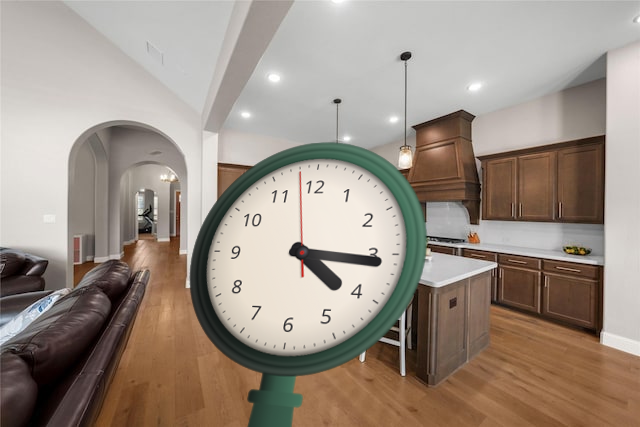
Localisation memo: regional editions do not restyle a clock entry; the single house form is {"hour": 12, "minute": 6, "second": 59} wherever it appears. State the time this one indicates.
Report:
{"hour": 4, "minute": 15, "second": 58}
